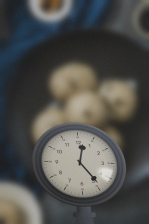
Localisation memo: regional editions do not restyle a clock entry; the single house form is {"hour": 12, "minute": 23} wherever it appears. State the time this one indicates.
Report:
{"hour": 12, "minute": 24}
